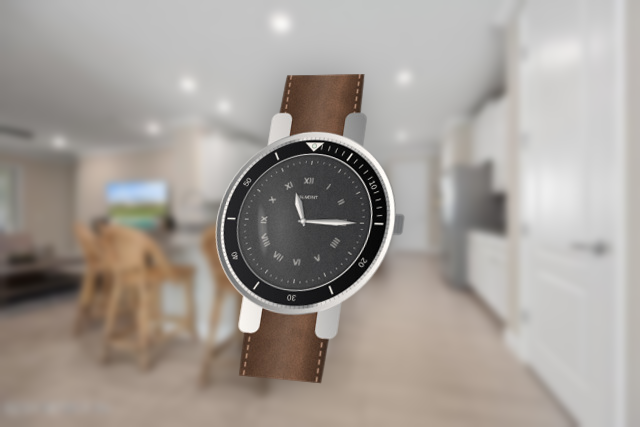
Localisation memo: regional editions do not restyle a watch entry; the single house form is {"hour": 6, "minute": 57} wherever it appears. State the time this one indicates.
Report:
{"hour": 11, "minute": 15}
